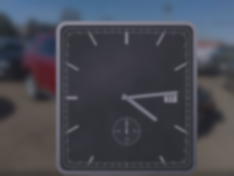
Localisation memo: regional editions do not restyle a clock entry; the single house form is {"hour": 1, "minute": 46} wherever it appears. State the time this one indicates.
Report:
{"hour": 4, "minute": 14}
